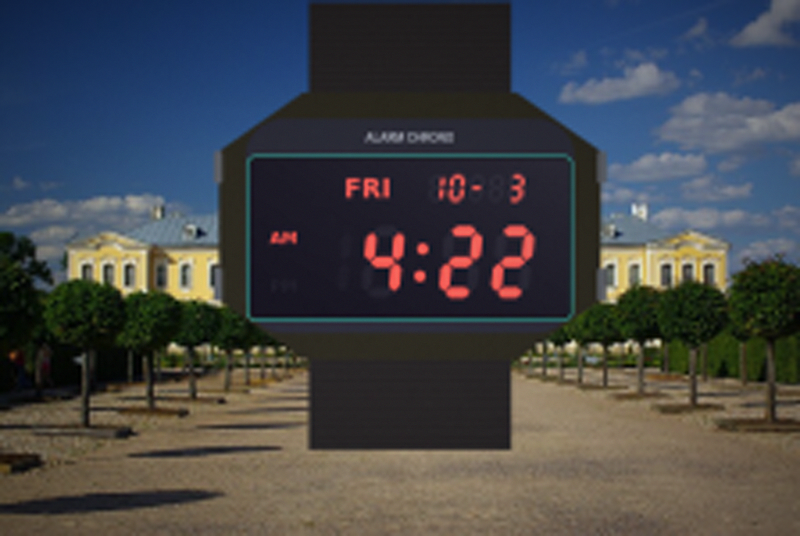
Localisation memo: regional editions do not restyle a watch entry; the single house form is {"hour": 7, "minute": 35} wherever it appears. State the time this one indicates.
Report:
{"hour": 4, "minute": 22}
